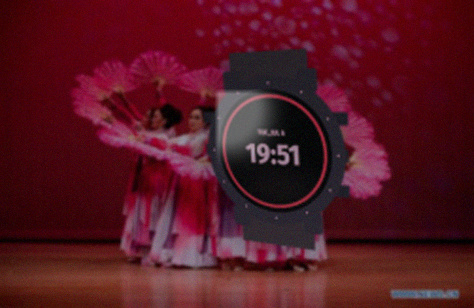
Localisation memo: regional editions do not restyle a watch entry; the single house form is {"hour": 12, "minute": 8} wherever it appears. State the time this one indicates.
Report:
{"hour": 19, "minute": 51}
